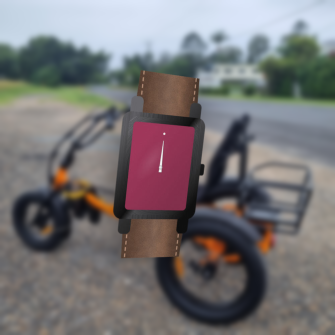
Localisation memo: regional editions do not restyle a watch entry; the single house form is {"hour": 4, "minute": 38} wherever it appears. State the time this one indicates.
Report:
{"hour": 12, "minute": 0}
